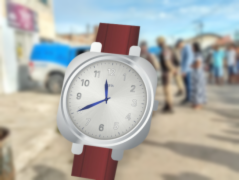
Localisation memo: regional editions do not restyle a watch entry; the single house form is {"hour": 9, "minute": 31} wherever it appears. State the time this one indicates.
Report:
{"hour": 11, "minute": 40}
